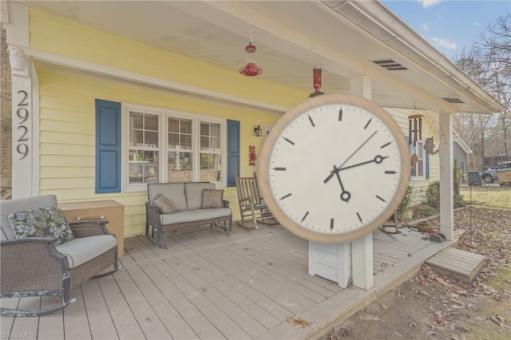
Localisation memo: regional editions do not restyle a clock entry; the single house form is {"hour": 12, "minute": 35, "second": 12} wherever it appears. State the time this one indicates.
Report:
{"hour": 5, "minute": 12, "second": 7}
